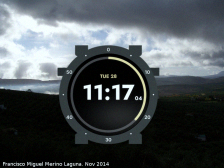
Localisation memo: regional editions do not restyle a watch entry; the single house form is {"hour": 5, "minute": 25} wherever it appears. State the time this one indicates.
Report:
{"hour": 11, "minute": 17}
